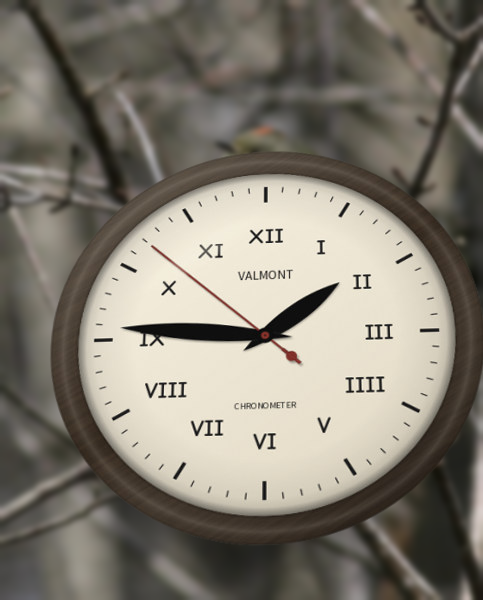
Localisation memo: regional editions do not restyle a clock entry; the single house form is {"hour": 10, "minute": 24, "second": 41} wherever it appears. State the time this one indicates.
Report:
{"hour": 1, "minute": 45, "second": 52}
